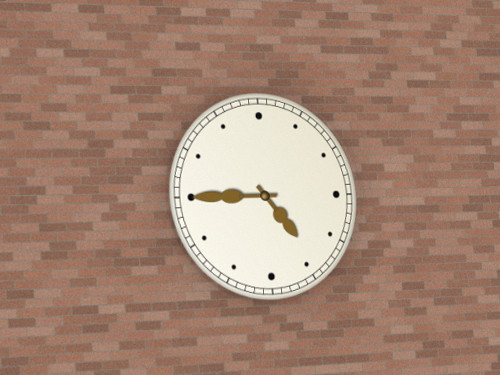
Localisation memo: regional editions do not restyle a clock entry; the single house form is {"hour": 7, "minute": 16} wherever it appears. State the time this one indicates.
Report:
{"hour": 4, "minute": 45}
